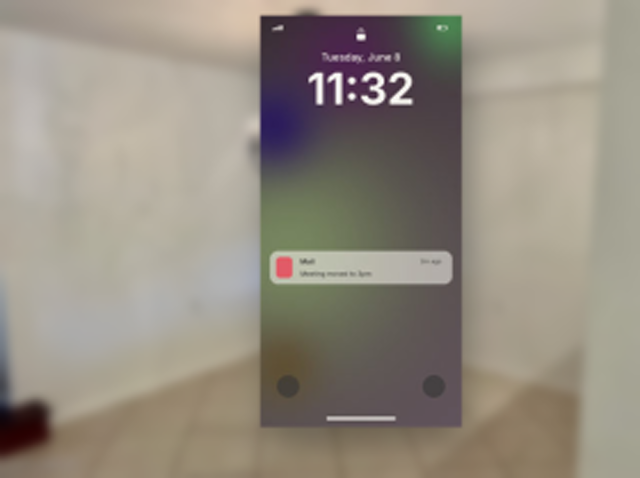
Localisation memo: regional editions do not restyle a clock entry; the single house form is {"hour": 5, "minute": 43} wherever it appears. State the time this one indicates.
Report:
{"hour": 11, "minute": 32}
